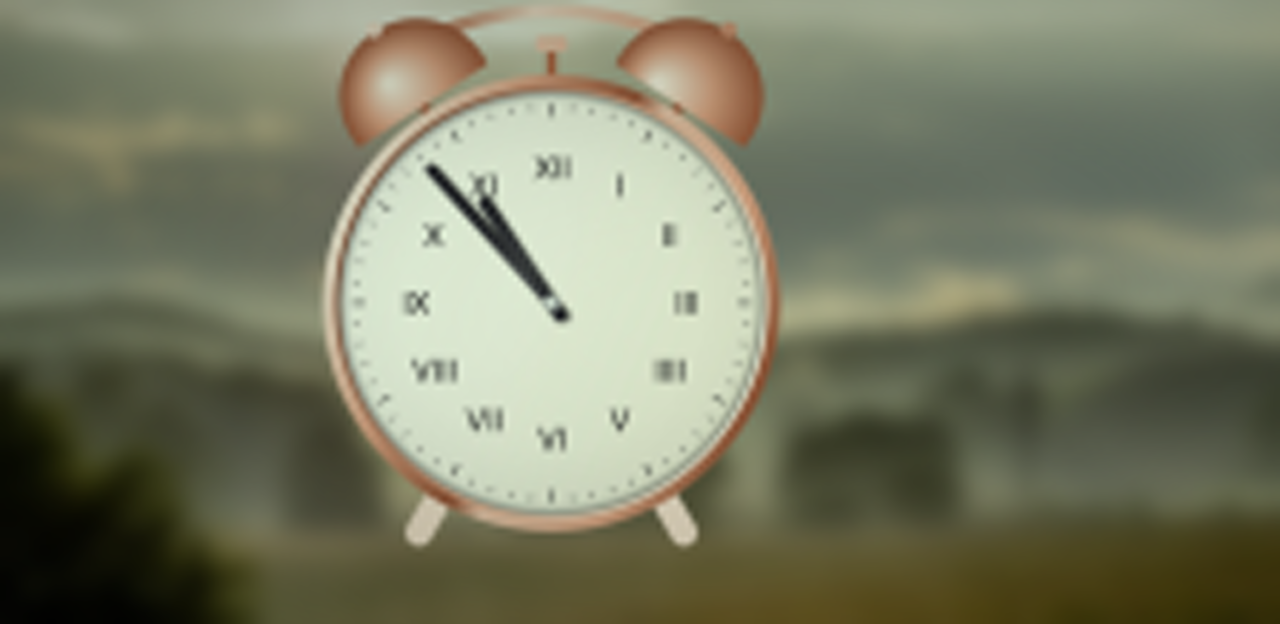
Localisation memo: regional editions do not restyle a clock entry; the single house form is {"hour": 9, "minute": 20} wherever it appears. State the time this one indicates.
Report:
{"hour": 10, "minute": 53}
